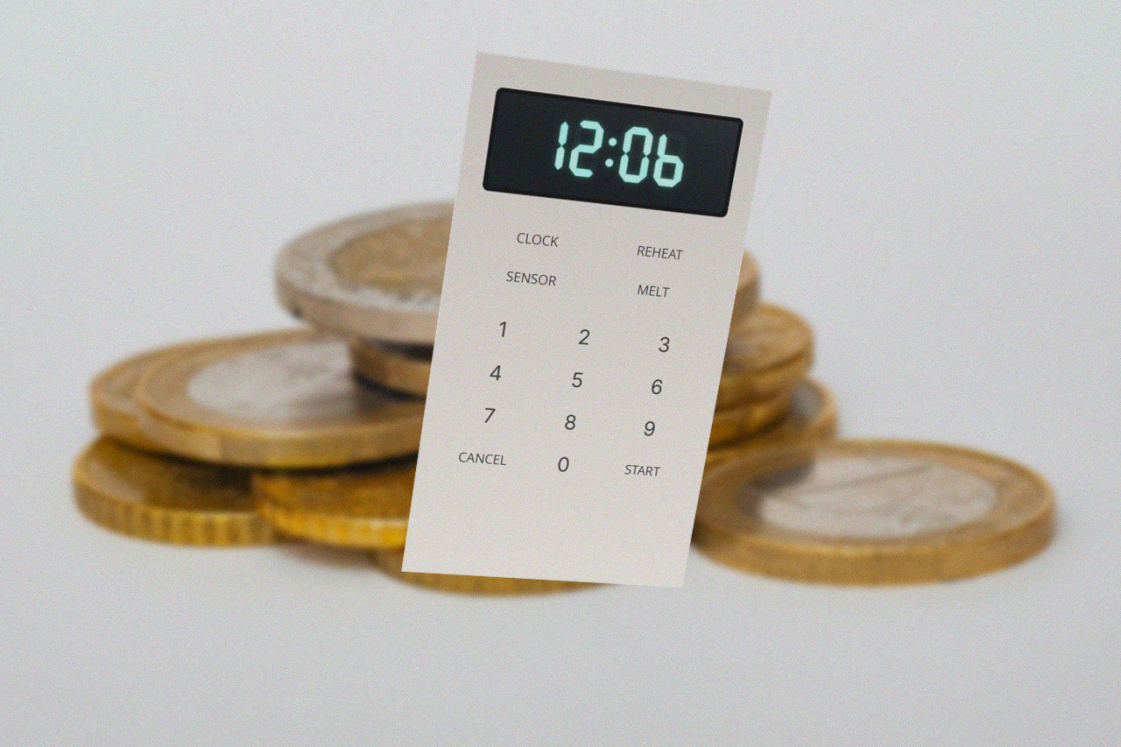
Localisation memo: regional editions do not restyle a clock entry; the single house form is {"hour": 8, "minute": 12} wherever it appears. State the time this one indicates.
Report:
{"hour": 12, "minute": 6}
